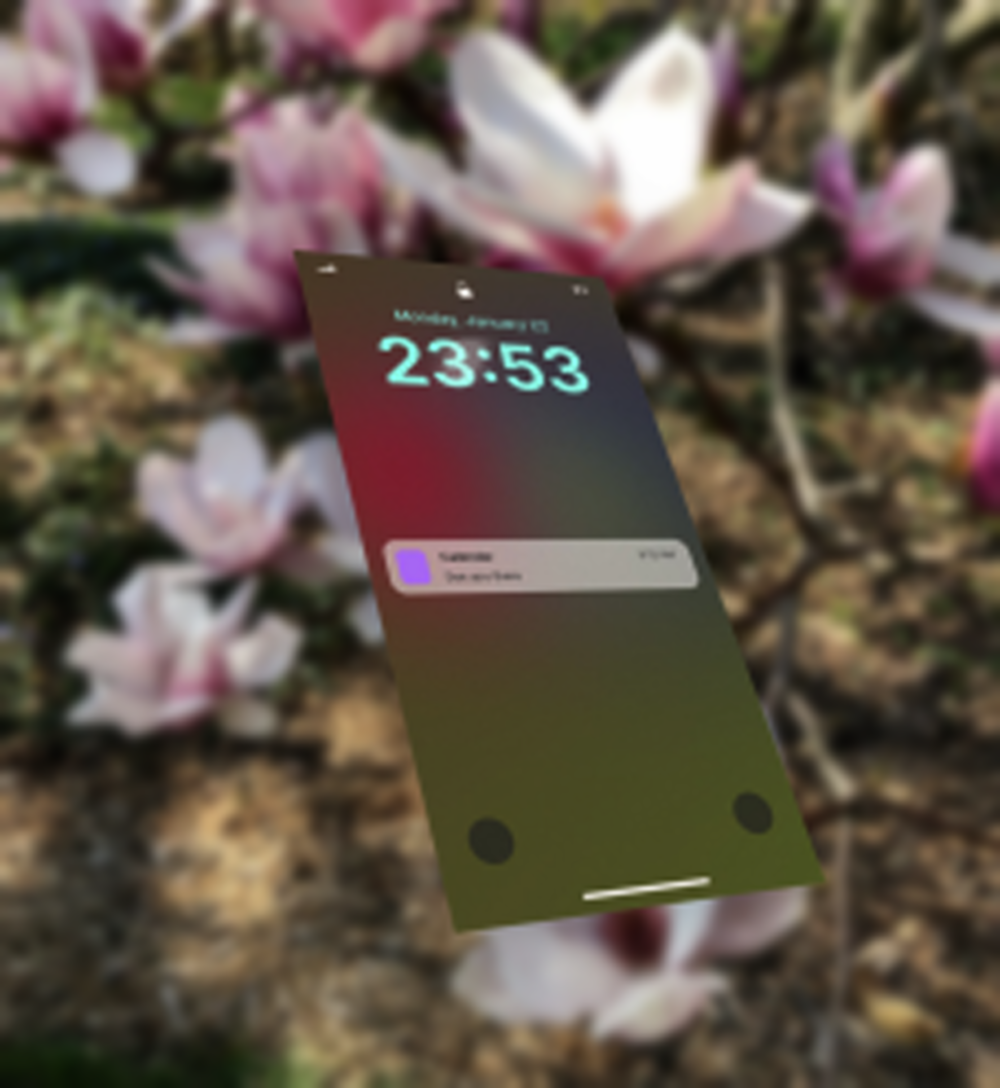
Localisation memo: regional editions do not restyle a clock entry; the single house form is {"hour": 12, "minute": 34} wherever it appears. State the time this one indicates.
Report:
{"hour": 23, "minute": 53}
